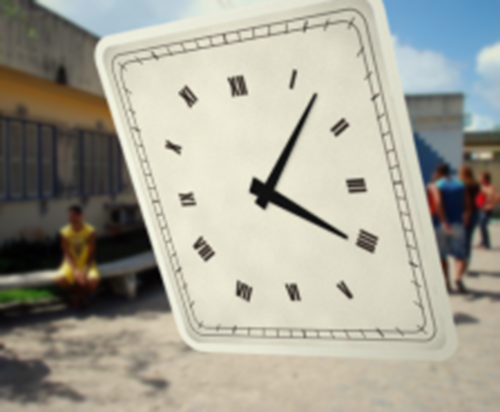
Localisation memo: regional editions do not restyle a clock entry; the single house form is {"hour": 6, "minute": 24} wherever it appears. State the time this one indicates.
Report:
{"hour": 4, "minute": 7}
